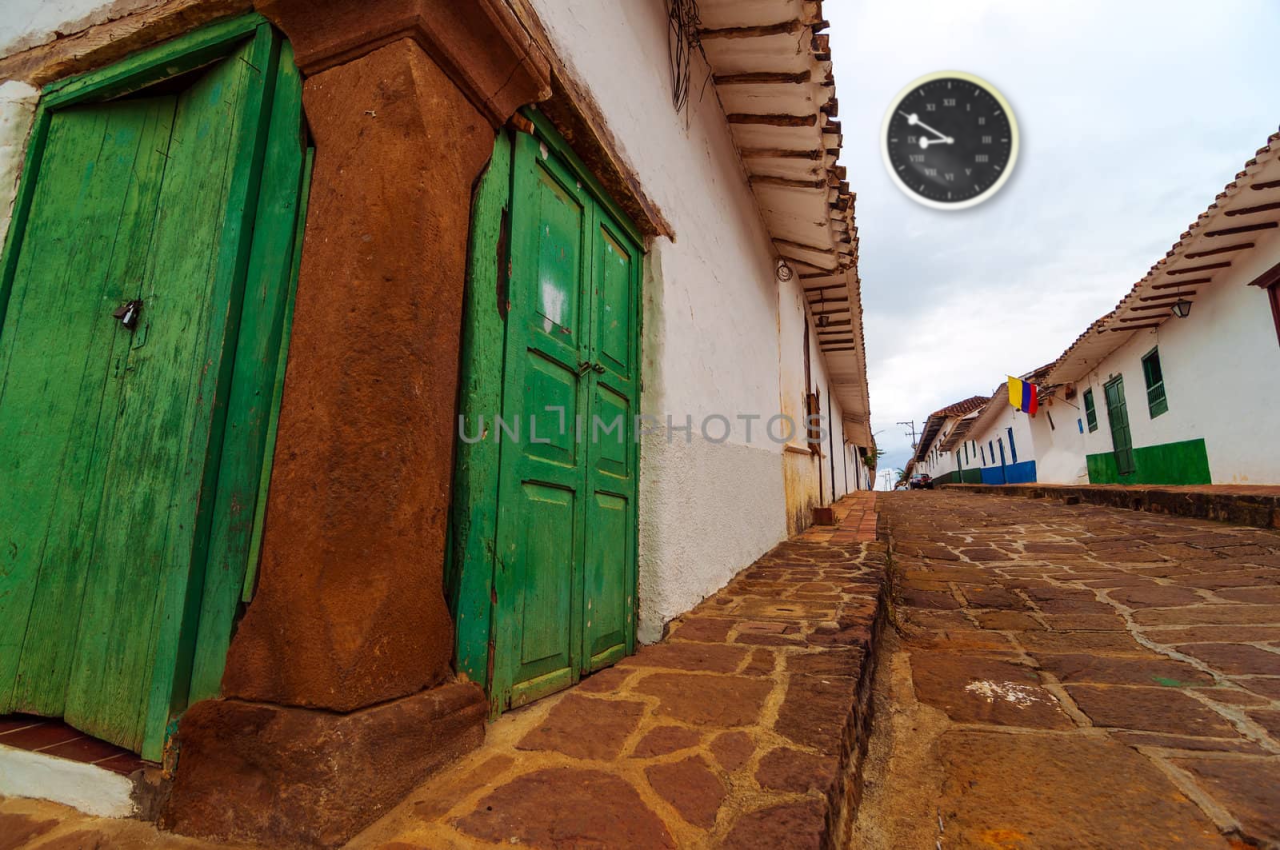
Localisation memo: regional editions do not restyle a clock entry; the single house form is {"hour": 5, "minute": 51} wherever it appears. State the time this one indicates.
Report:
{"hour": 8, "minute": 50}
